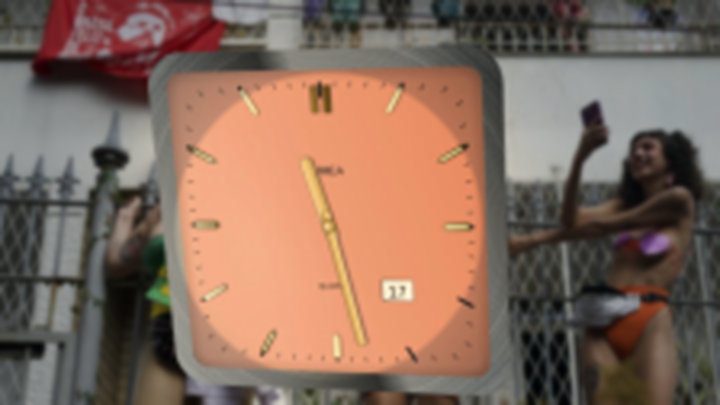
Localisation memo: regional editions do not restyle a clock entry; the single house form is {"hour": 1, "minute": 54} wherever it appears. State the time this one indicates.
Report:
{"hour": 11, "minute": 28}
